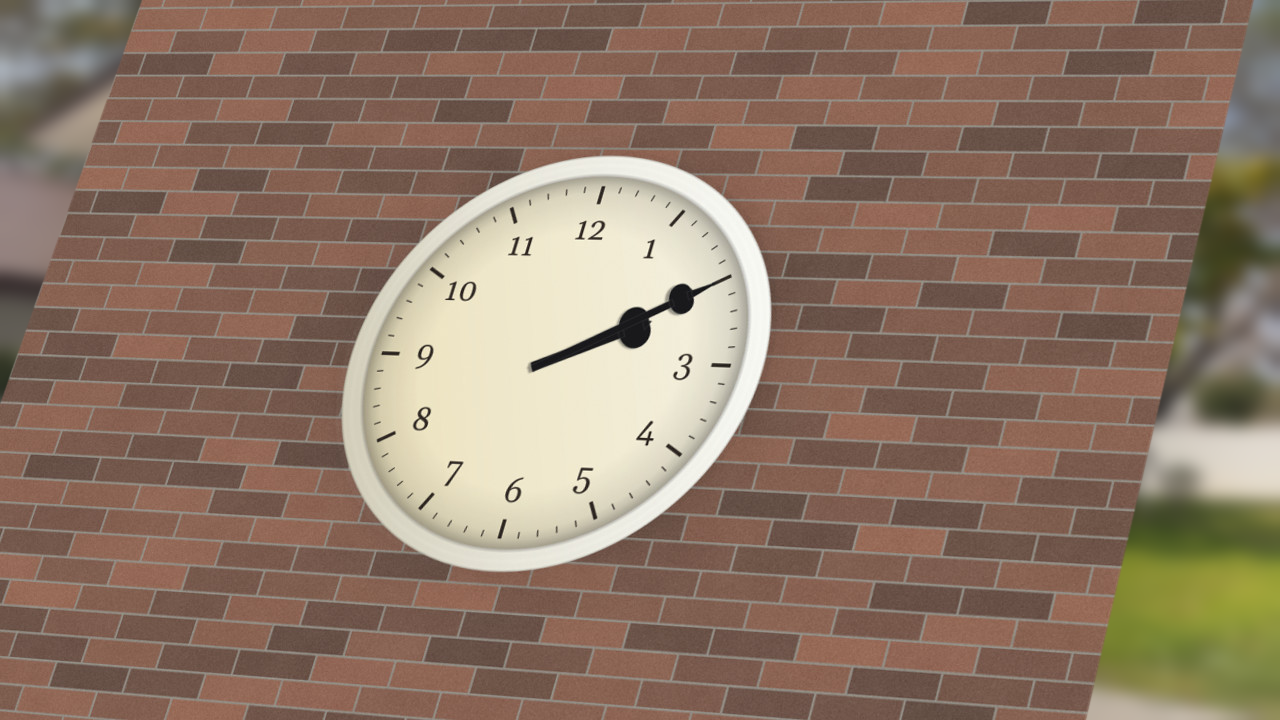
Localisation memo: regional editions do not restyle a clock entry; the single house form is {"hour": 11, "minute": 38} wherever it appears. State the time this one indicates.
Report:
{"hour": 2, "minute": 10}
